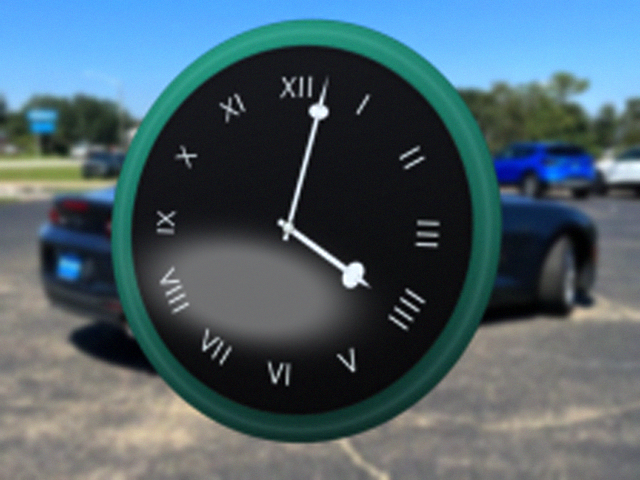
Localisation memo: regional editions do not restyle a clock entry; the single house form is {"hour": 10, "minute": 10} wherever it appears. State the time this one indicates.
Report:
{"hour": 4, "minute": 2}
